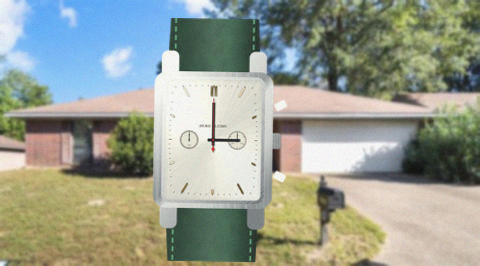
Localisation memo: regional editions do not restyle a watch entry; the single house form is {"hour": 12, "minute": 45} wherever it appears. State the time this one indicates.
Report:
{"hour": 3, "minute": 0}
